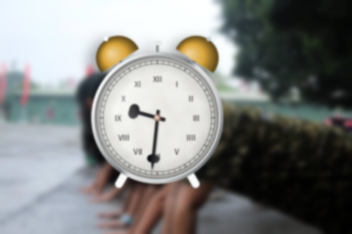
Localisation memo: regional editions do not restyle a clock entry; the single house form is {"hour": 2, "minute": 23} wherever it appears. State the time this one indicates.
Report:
{"hour": 9, "minute": 31}
